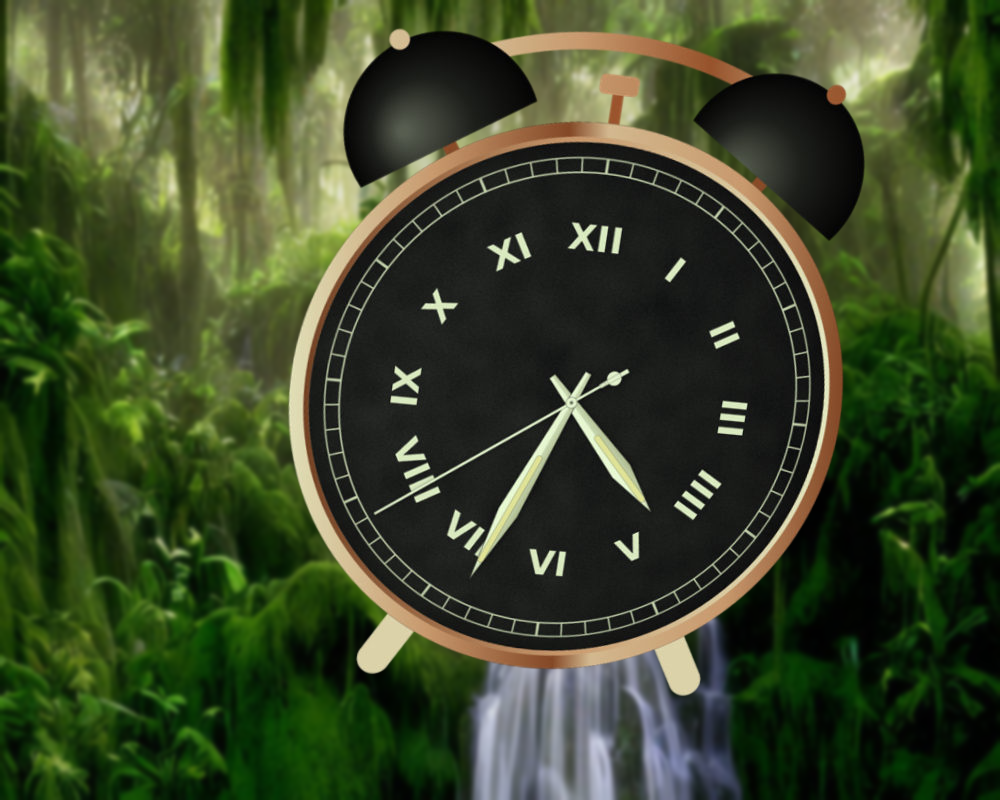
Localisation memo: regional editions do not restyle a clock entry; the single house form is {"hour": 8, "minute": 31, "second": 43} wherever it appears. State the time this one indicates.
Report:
{"hour": 4, "minute": 33, "second": 39}
